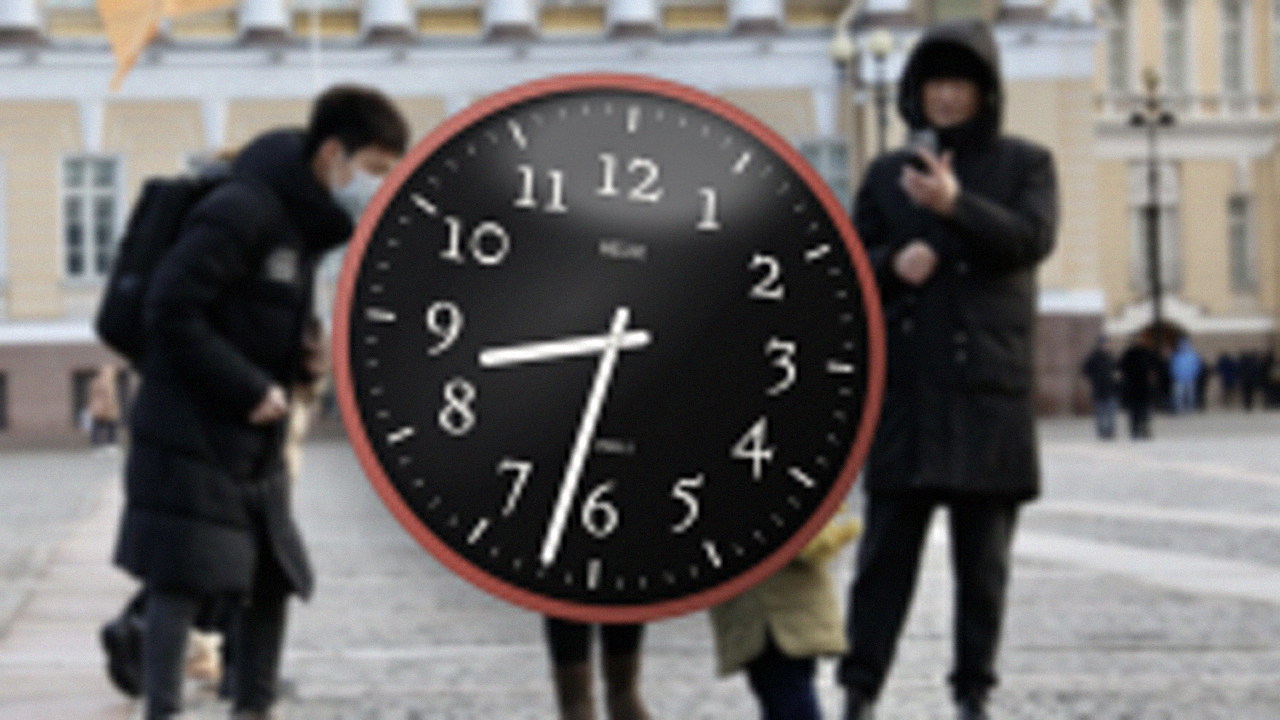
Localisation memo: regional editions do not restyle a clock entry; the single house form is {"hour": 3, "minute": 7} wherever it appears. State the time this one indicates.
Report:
{"hour": 8, "minute": 32}
